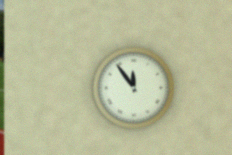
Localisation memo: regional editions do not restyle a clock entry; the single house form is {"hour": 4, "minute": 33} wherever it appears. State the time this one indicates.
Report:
{"hour": 11, "minute": 54}
